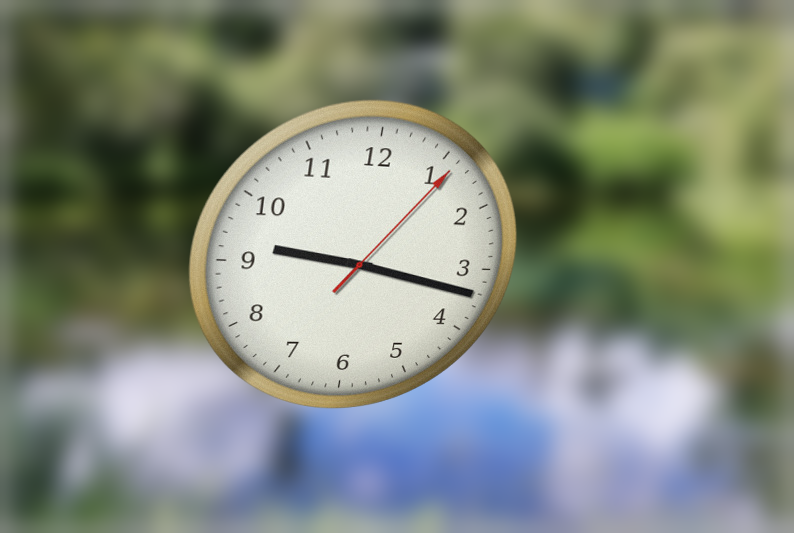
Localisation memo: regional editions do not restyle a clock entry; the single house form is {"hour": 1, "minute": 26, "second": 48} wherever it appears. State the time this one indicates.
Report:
{"hour": 9, "minute": 17, "second": 6}
